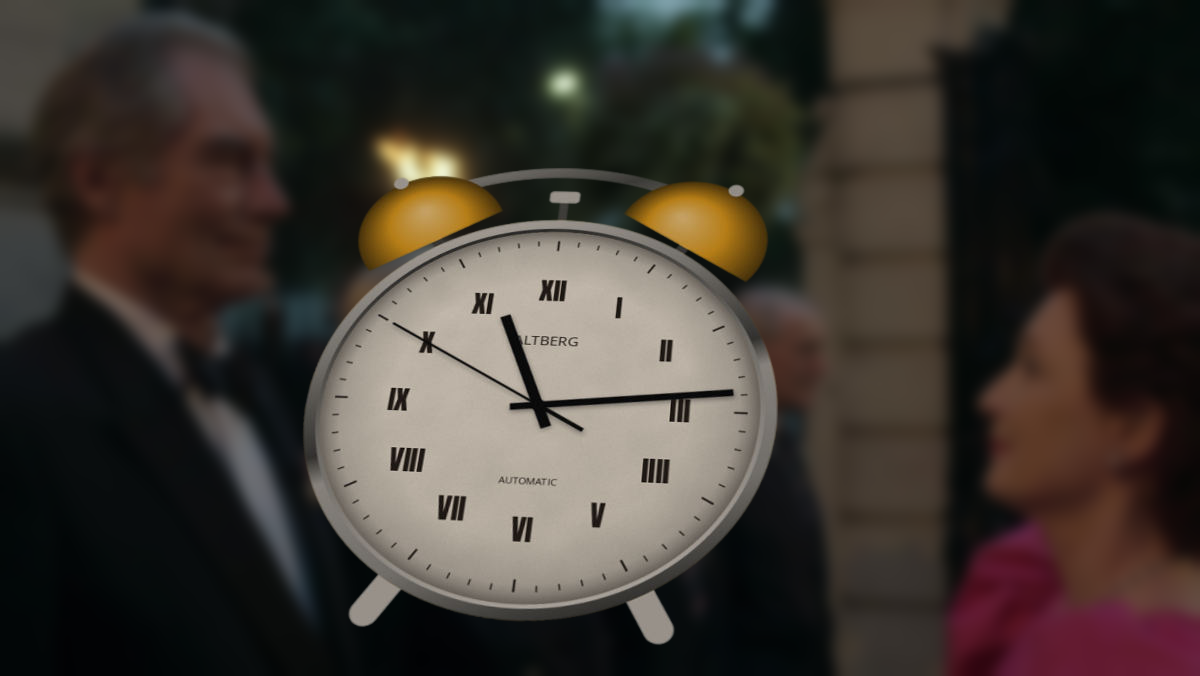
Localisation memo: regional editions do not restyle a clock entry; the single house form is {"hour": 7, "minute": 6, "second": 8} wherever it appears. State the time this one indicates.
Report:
{"hour": 11, "minute": 13, "second": 50}
